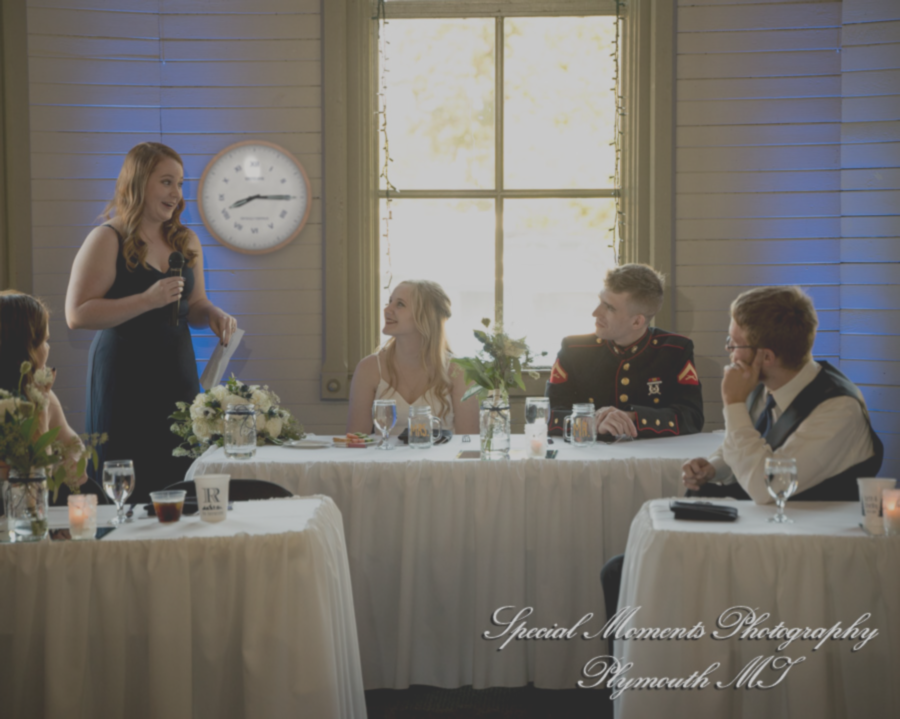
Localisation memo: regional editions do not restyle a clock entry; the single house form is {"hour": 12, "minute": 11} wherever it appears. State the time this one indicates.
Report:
{"hour": 8, "minute": 15}
